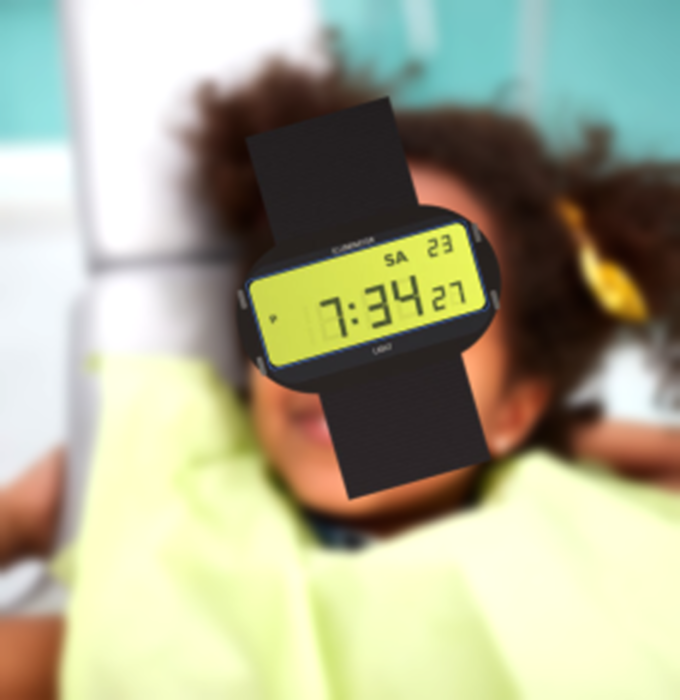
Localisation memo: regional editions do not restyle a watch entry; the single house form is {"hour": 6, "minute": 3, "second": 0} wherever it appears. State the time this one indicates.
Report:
{"hour": 7, "minute": 34, "second": 27}
